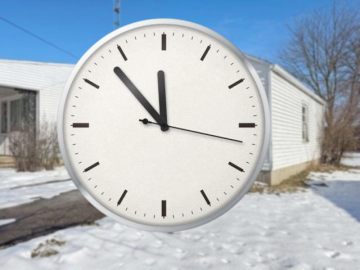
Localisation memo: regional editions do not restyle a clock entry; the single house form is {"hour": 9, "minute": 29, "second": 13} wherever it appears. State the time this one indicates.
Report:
{"hour": 11, "minute": 53, "second": 17}
